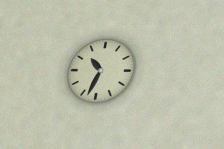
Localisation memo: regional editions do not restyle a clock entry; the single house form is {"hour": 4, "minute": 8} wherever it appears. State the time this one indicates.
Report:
{"hour": 10, "minute": 33}
